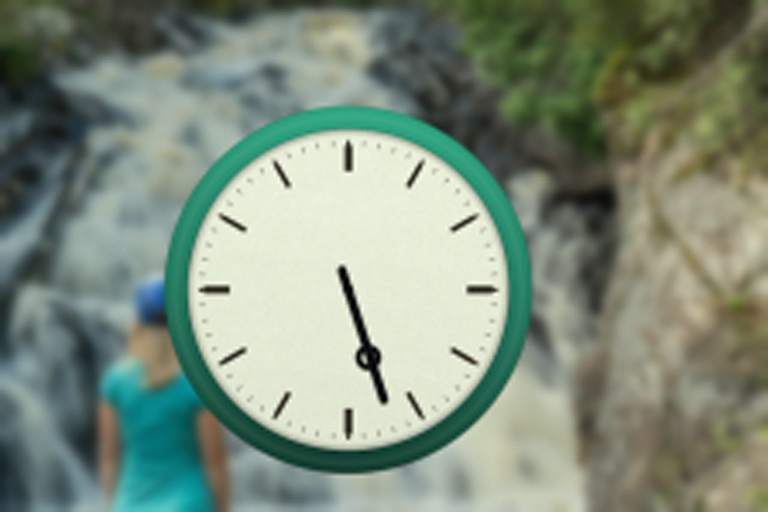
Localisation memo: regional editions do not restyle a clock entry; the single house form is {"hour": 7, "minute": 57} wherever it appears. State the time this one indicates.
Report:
{"hour": 5, "minute": 27}
